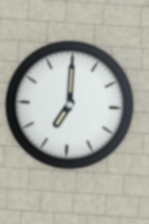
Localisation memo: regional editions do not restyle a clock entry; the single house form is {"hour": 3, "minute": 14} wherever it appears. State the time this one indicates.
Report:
{"hour": 7, "minute": 0}
